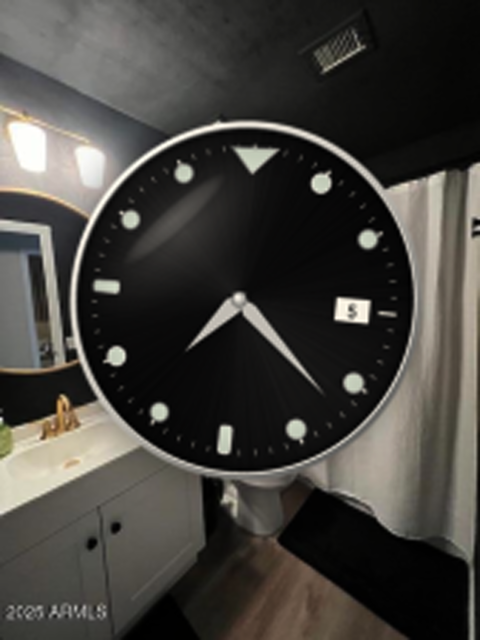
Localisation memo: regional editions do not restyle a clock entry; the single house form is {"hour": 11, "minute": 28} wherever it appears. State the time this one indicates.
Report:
{"hour": 7, "minute": 22}
